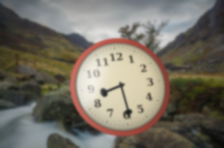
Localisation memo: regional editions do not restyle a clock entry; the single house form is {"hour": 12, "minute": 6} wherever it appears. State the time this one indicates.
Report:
{"hour": 8, "minute": 29}
